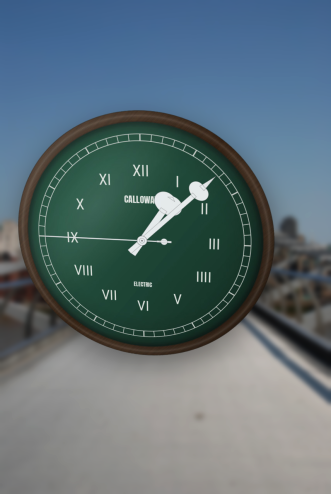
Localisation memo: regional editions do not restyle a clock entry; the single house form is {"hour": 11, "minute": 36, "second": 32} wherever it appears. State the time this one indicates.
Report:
{"hour": 1, "minute": 7, "second": 45}
